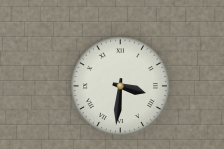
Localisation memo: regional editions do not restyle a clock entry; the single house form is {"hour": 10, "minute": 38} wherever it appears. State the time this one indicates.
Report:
{"hour": 3, "minute": 31}
